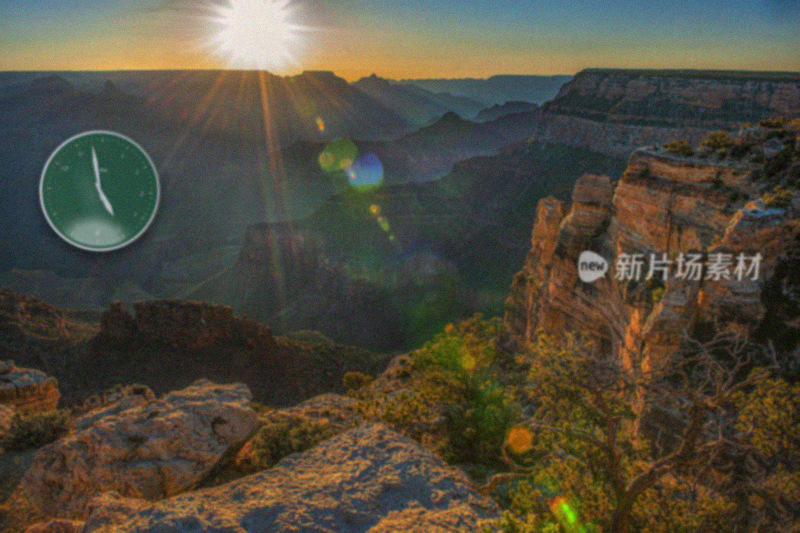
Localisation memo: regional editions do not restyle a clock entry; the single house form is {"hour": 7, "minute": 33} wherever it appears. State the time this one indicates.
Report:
{"hour": 4, "minute": 58}
